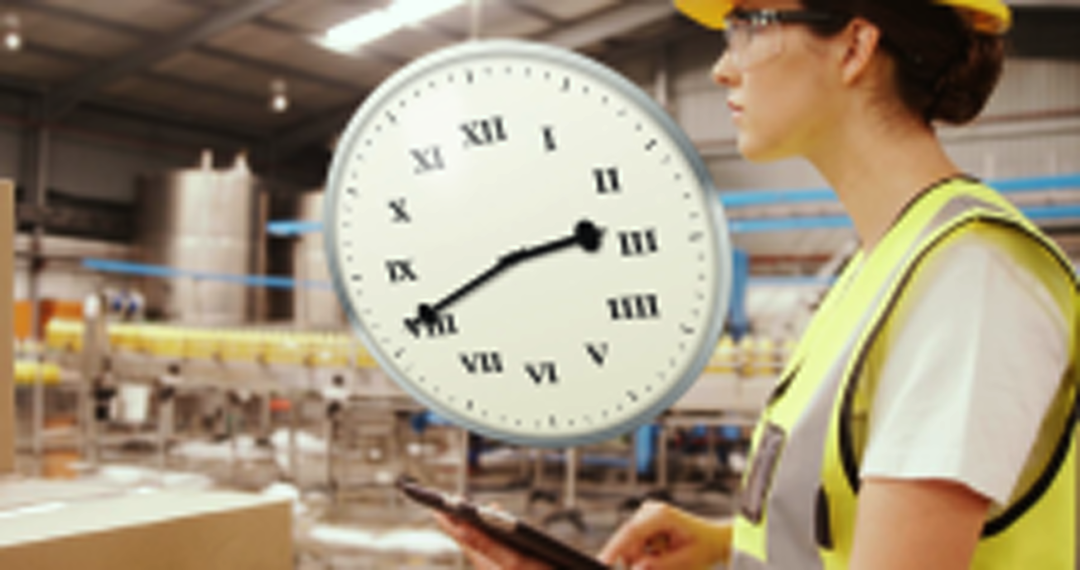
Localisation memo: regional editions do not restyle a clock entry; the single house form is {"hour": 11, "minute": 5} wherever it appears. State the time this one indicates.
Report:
{"hour": 2, "minute": 41}
